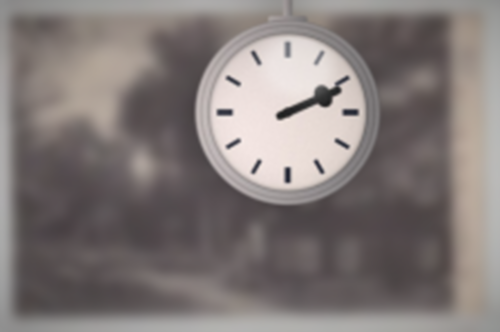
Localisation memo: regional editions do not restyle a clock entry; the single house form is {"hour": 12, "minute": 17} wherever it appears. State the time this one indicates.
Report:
{"hour": 2, "minute": 11}
